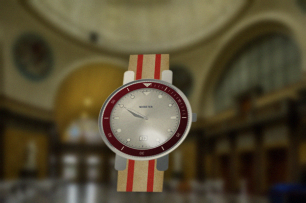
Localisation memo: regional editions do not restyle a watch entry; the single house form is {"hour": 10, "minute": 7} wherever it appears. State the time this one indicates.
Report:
{"hour": 9, "minute": 50}
